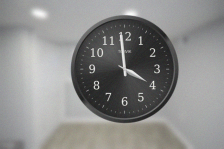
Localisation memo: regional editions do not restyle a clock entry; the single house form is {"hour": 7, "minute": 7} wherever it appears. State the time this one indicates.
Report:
{"hour": 3, "minute": 59}
